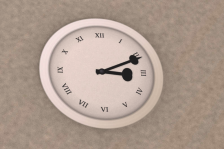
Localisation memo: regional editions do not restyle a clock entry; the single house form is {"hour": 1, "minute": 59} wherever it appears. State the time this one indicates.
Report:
{"hour": 3, "minute": 11}
